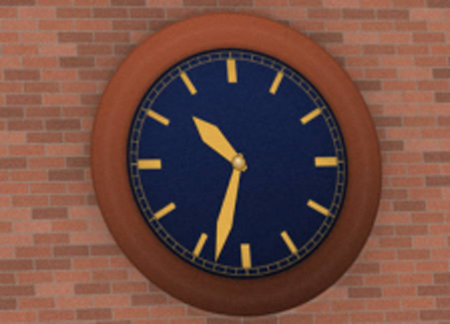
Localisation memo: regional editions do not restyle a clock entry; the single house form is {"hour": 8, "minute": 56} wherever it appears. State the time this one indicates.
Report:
{"hour": 10, "minute": 33}
